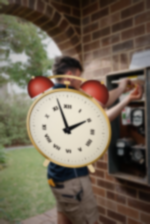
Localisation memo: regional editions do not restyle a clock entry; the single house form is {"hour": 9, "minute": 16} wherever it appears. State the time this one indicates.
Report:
{"hour": 1, "minute": 57}
